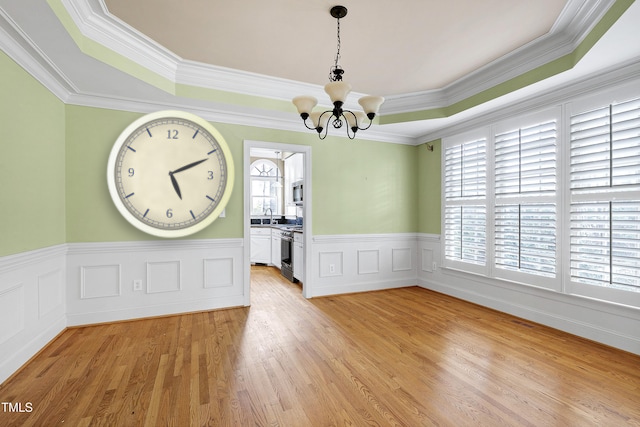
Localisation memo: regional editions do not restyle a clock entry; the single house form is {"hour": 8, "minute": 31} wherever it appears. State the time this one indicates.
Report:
{"hour": 5, "minute": 11}
